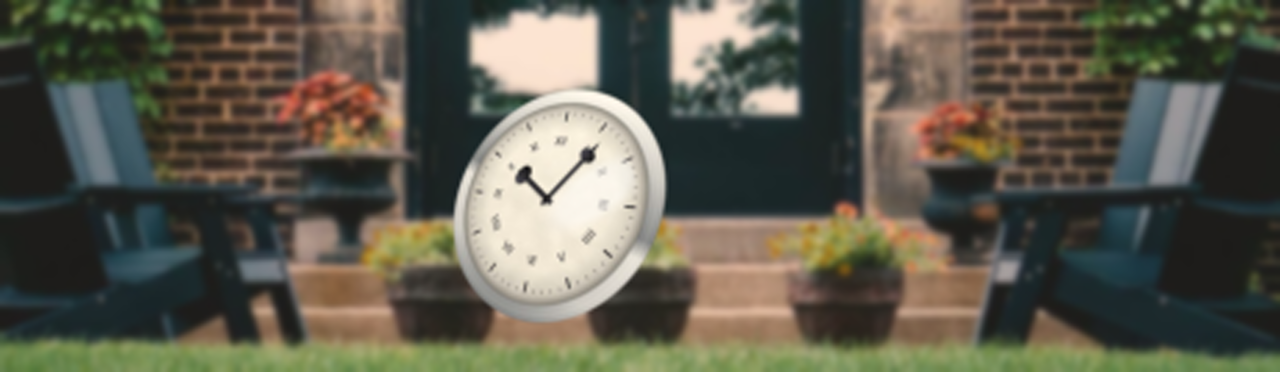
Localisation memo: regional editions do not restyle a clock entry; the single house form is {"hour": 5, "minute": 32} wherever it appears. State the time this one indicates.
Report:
{"hour": 10, "minute": 6}
